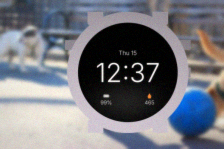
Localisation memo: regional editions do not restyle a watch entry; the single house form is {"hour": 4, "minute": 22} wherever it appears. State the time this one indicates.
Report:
{"hour": 12, "minute": 37}
